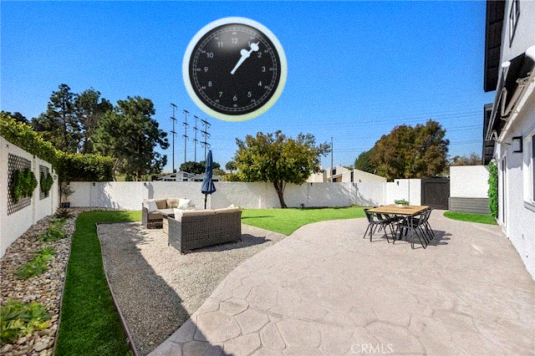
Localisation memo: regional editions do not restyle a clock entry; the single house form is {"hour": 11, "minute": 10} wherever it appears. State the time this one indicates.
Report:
{"hour": 1, "minute": 7}
